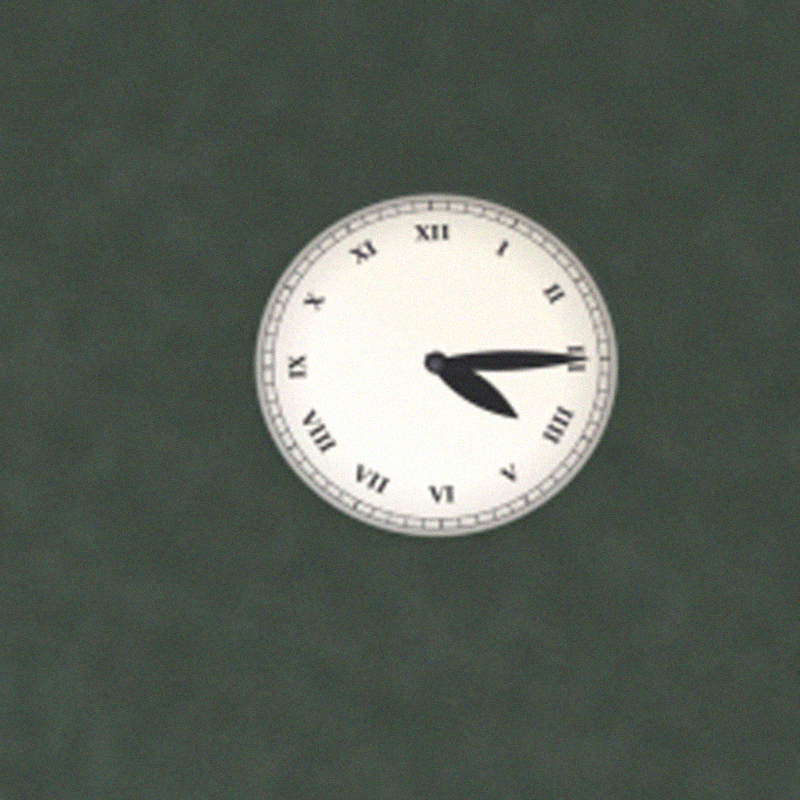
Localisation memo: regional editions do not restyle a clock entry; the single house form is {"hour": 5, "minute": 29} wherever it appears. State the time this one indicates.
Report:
{"hour": 4, "minute": 15}
